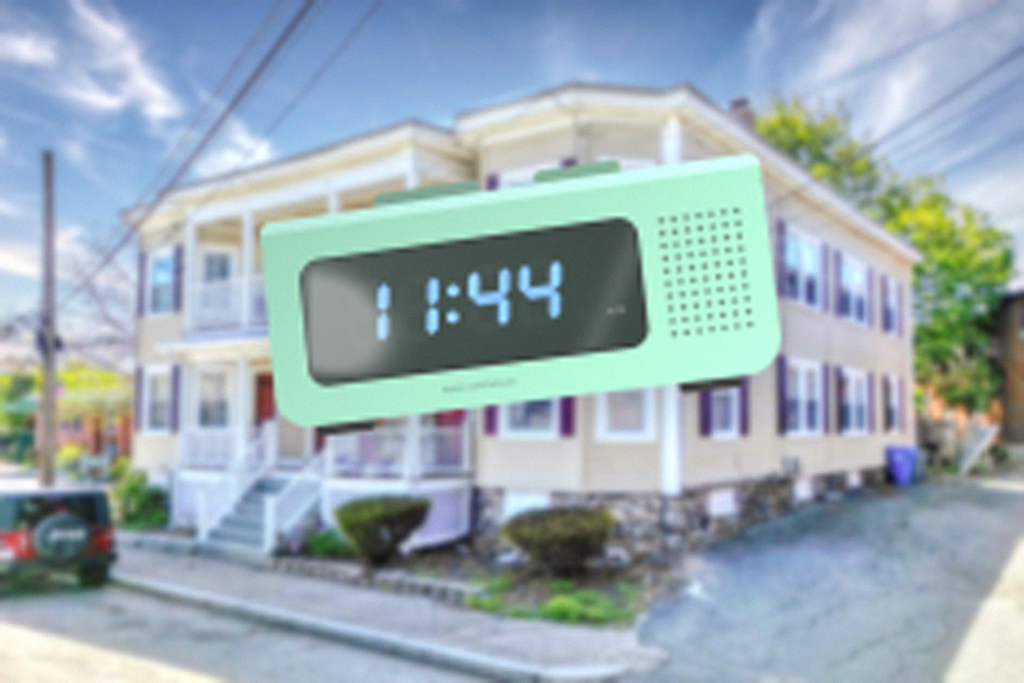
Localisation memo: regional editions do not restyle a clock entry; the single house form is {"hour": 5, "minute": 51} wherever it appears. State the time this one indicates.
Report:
{"hour": 11, "minute": 44}
